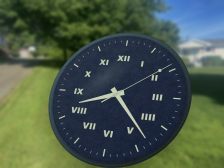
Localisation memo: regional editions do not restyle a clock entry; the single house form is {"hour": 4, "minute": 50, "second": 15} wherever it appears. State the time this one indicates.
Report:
{"hour": 8, "minute": 23, "second": 9}
